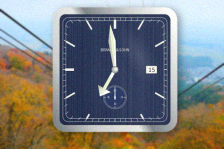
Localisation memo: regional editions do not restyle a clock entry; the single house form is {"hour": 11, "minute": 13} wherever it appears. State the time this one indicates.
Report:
{"hour": 6, "minute": 59}
